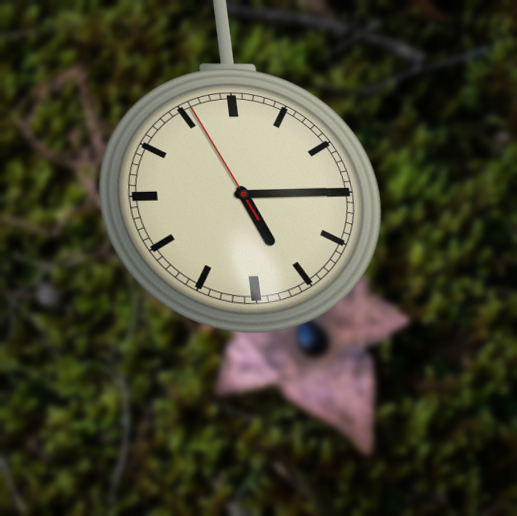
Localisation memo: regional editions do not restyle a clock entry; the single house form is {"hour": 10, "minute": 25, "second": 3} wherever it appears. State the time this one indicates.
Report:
{"hour": 5, "minute": 14, "second": 56}
